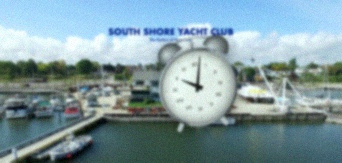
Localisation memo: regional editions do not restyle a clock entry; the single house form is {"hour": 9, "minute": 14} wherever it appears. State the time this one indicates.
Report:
{"hour": 10, "minute": 2}
